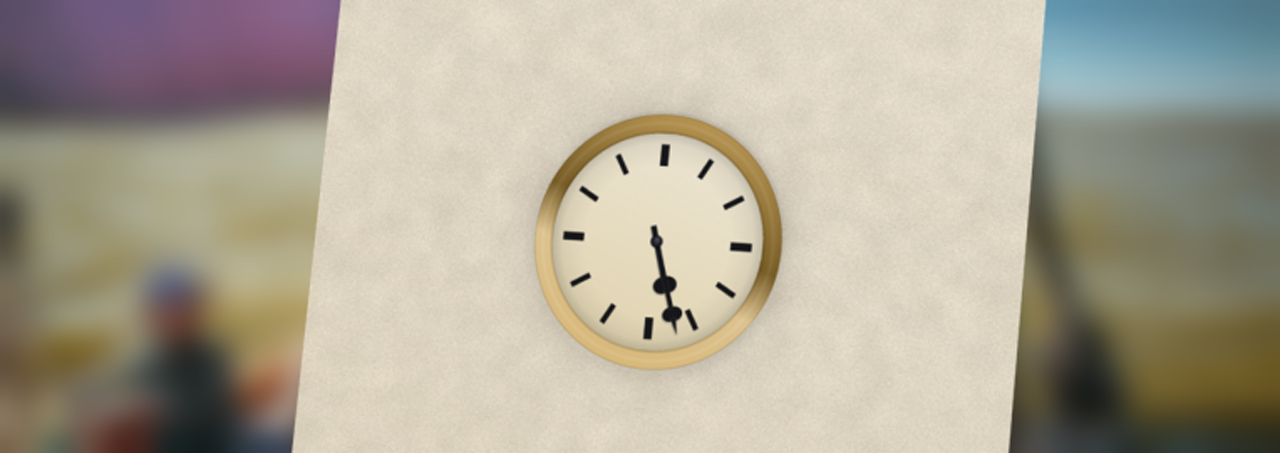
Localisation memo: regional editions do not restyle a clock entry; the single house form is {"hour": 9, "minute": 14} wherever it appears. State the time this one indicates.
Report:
{"hour": 5, "minute": 27}
